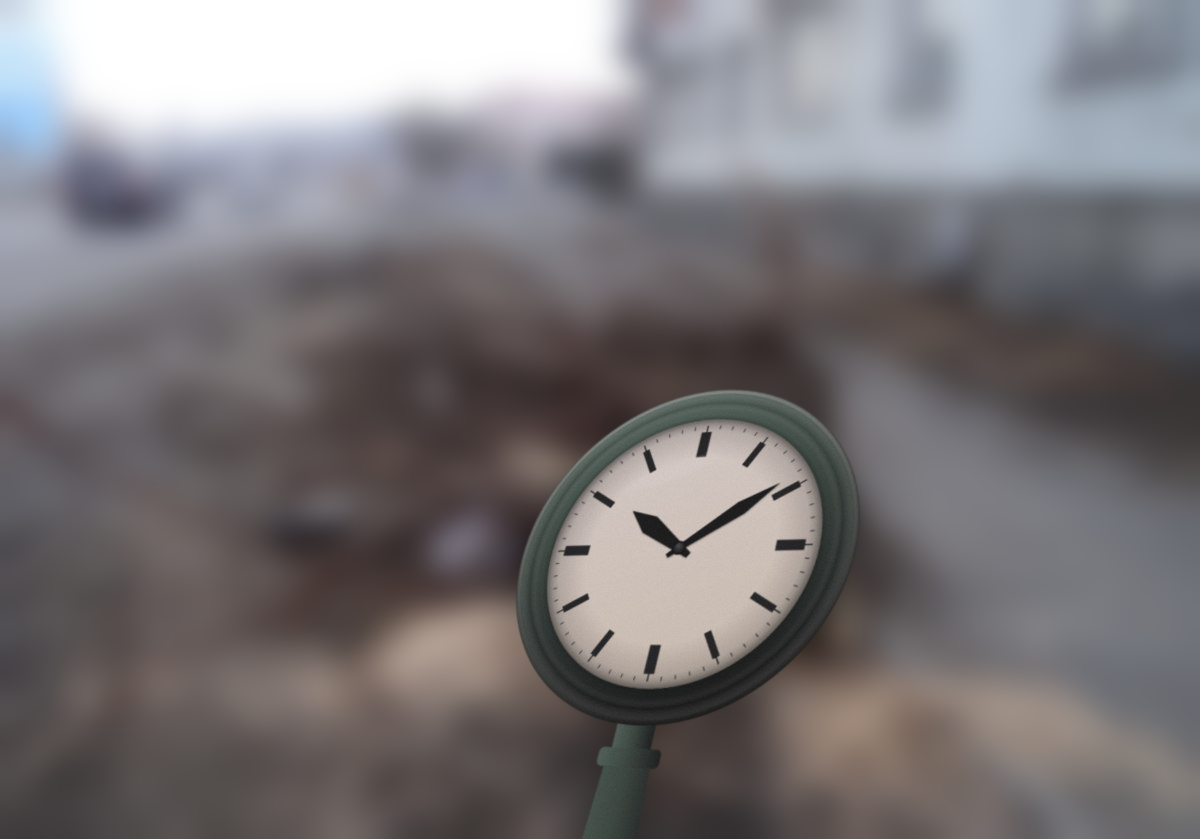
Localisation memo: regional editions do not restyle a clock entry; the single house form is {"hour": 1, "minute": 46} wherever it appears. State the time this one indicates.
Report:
{"hour": 10, "minute": 9}
